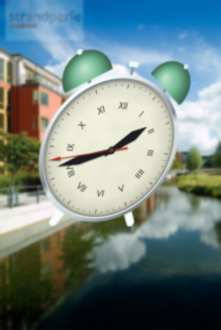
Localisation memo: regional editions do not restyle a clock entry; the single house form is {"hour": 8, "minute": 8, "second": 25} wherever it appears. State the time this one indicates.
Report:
{"hour": 1, "minute": 41, "second": 43}
